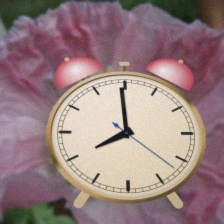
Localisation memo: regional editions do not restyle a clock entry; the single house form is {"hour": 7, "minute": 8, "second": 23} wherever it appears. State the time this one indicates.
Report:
{"hour": 7, "minute": 59, "second": 22}
